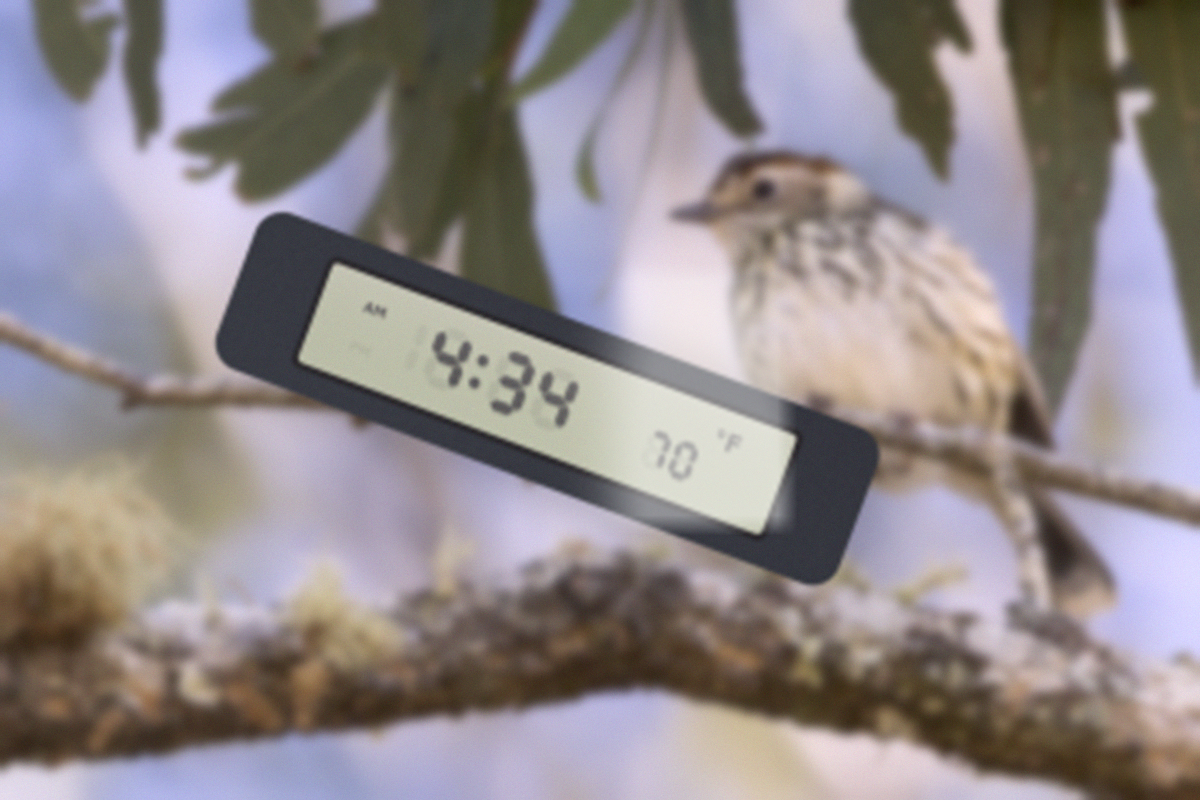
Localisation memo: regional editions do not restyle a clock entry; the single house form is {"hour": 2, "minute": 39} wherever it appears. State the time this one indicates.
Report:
{"hour": 4, "minute": 34}
